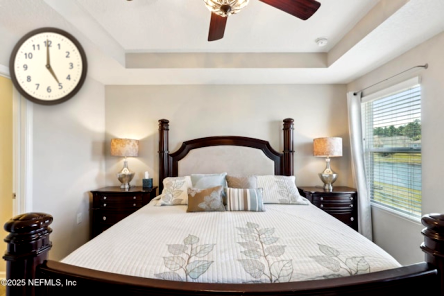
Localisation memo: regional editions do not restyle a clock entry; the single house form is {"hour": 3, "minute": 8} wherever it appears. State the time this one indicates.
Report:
{"hour": 5, "minute": 0}
